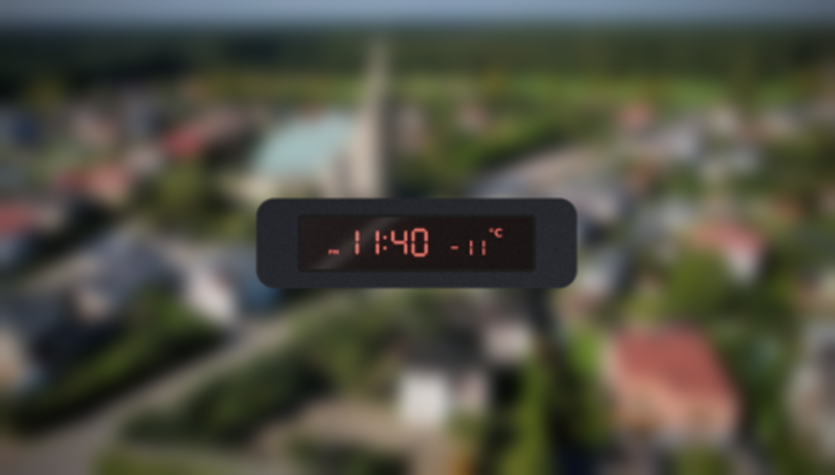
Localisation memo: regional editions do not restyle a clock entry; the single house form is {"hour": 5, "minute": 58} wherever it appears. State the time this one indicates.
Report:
{"hour": 11, "minute": 40}
